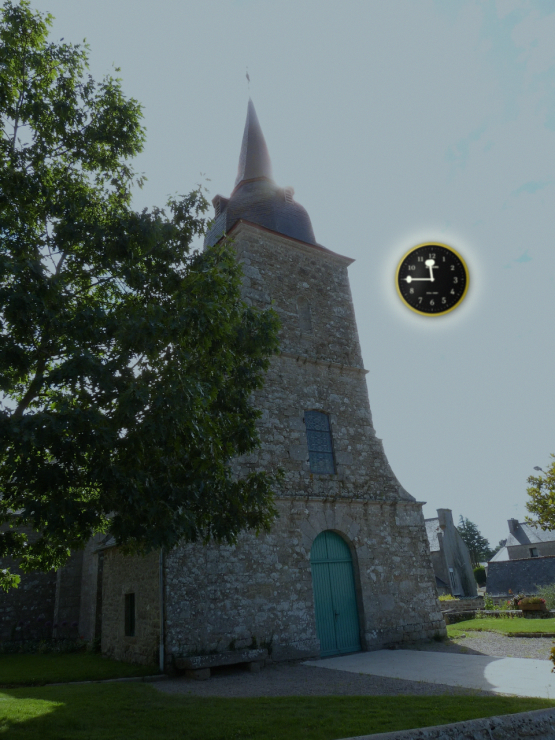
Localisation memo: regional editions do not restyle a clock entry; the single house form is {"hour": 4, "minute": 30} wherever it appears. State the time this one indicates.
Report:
{"hour": 11, "minute": 45}
